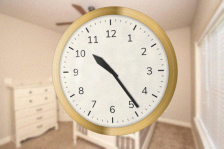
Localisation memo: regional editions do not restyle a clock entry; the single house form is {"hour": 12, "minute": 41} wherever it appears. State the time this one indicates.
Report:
{"hour": 10, "minute": 24}
